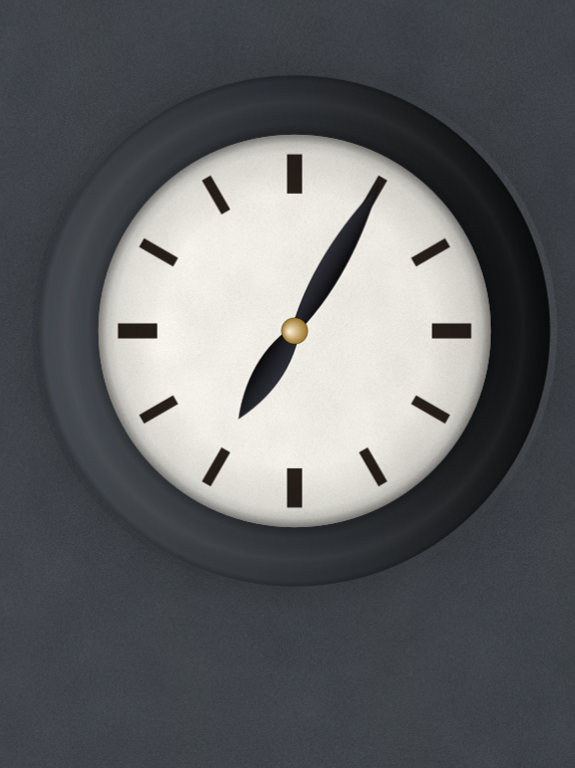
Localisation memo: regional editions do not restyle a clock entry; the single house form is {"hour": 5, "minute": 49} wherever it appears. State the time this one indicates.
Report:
{"hour": 7, "minute": 5}
